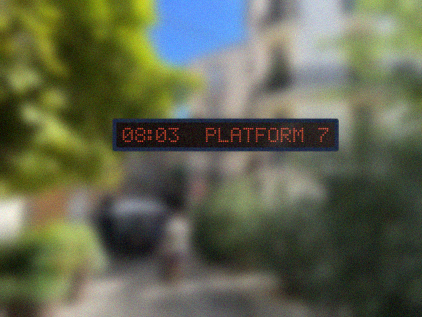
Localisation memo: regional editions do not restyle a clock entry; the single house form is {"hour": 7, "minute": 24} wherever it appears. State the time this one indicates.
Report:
{"hour": 8, "minute": 3}
